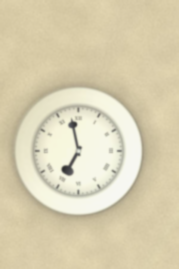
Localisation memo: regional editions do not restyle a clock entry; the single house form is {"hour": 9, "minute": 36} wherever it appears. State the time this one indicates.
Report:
{"hour": 6, "minute": 58}
